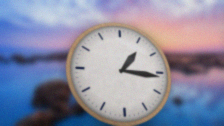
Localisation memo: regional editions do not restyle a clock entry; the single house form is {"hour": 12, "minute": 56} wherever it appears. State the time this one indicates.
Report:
{"hour": 1, "minute": 16}
